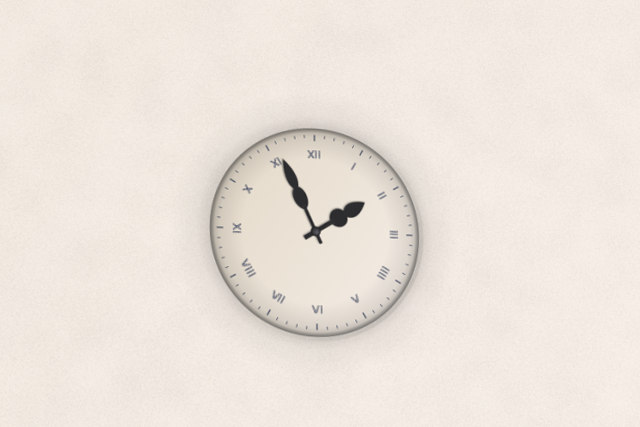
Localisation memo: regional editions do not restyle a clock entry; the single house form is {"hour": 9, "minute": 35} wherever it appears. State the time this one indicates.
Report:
{"hour": 1, "minute": 56}
